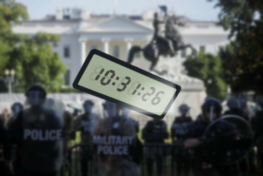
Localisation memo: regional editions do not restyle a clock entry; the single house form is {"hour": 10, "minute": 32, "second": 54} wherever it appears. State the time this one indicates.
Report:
{"hour": 10, "minute": 31, "second": 26}
